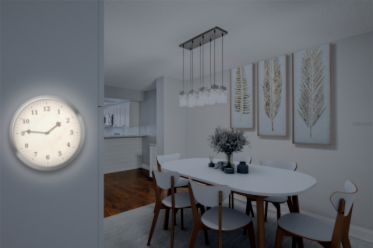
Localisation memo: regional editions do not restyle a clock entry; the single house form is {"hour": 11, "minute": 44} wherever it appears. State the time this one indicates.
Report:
{"hour": 1, "minute": 46}
